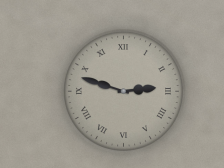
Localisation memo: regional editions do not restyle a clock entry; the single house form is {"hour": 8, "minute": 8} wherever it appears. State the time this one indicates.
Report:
{"hour": 2, "minute": 48}
